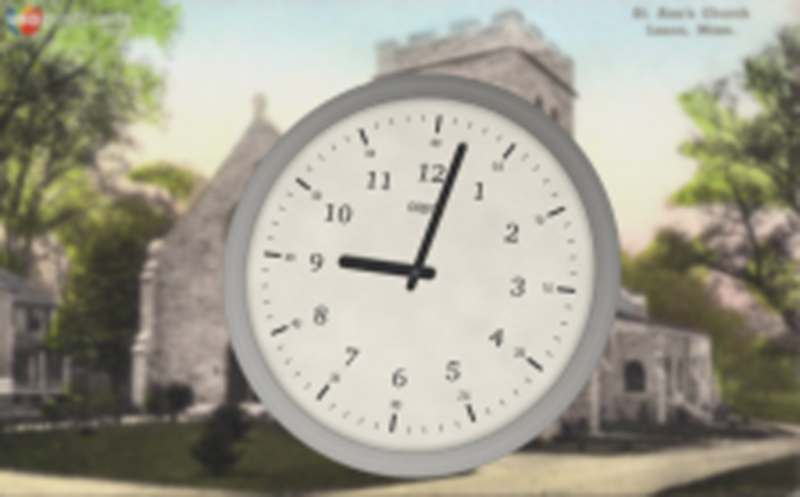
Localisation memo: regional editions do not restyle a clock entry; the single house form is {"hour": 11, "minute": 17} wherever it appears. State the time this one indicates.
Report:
{"hour": 9, "minute": 2}
